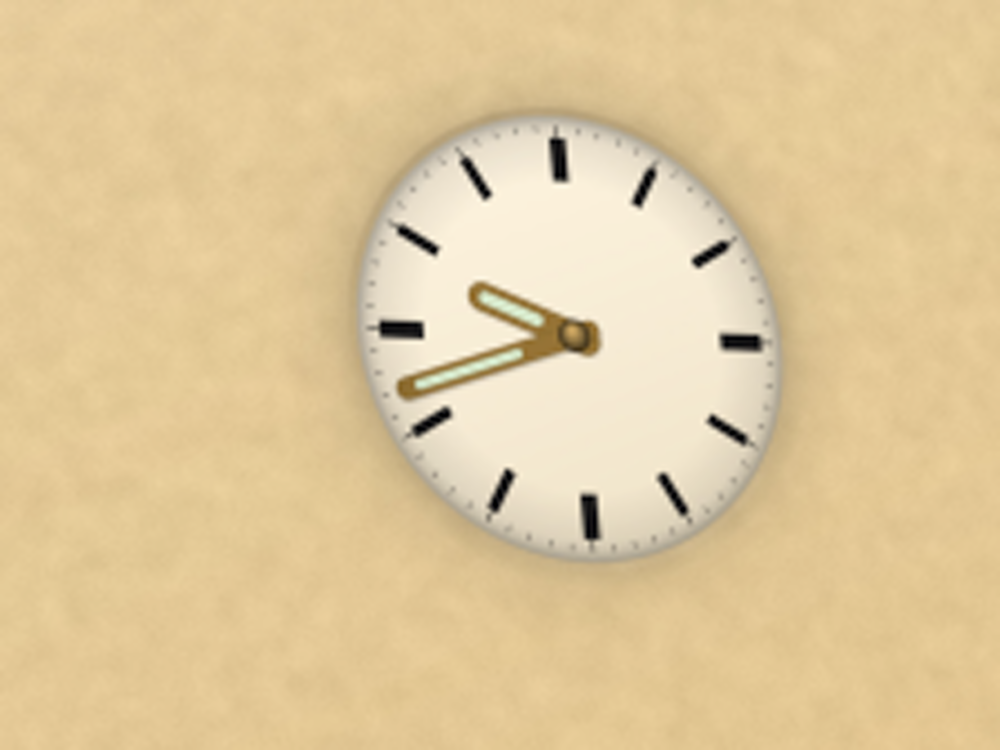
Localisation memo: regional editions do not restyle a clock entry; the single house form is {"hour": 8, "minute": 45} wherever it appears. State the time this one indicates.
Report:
{"hour": 9, "minute": 42}
